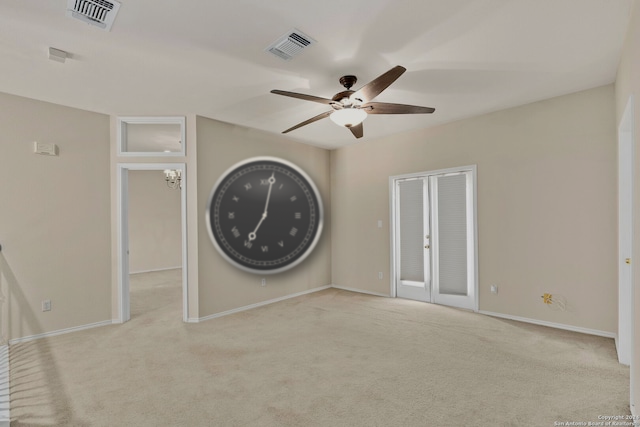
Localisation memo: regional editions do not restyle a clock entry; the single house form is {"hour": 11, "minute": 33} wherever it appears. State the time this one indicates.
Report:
{"hour": 7, "minute": 2}
